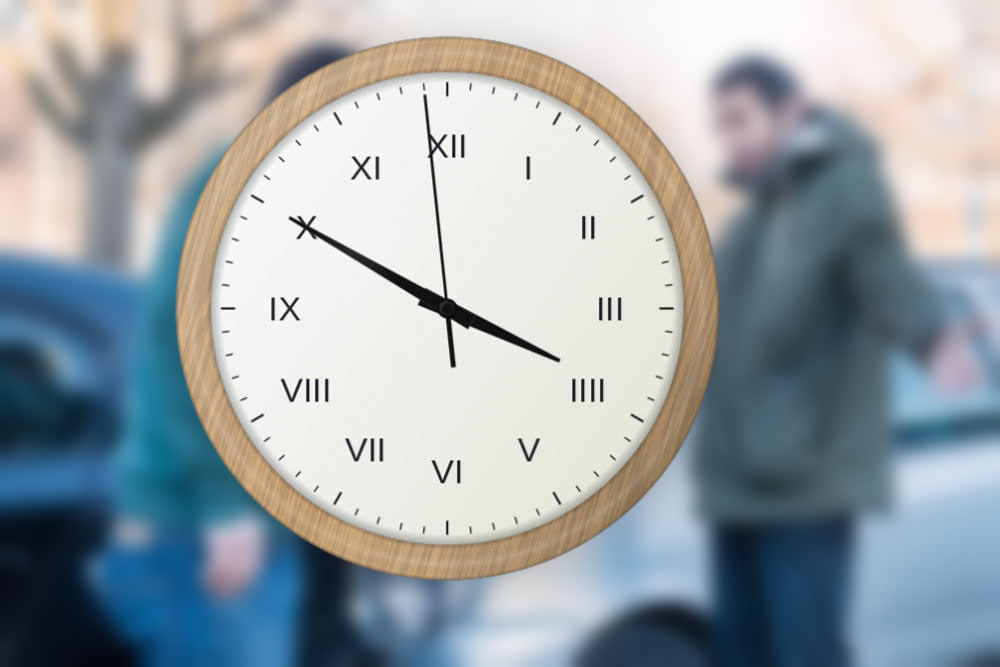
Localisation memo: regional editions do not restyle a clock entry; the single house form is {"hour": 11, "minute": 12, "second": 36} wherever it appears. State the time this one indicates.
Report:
{"hour": 3, "minute": 49, "second": 59}
